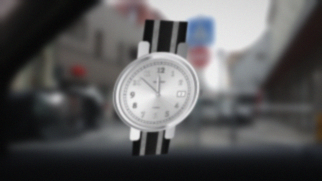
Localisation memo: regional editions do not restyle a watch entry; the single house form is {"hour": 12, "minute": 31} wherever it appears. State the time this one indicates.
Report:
{"hour": 11, "minute": 52}
